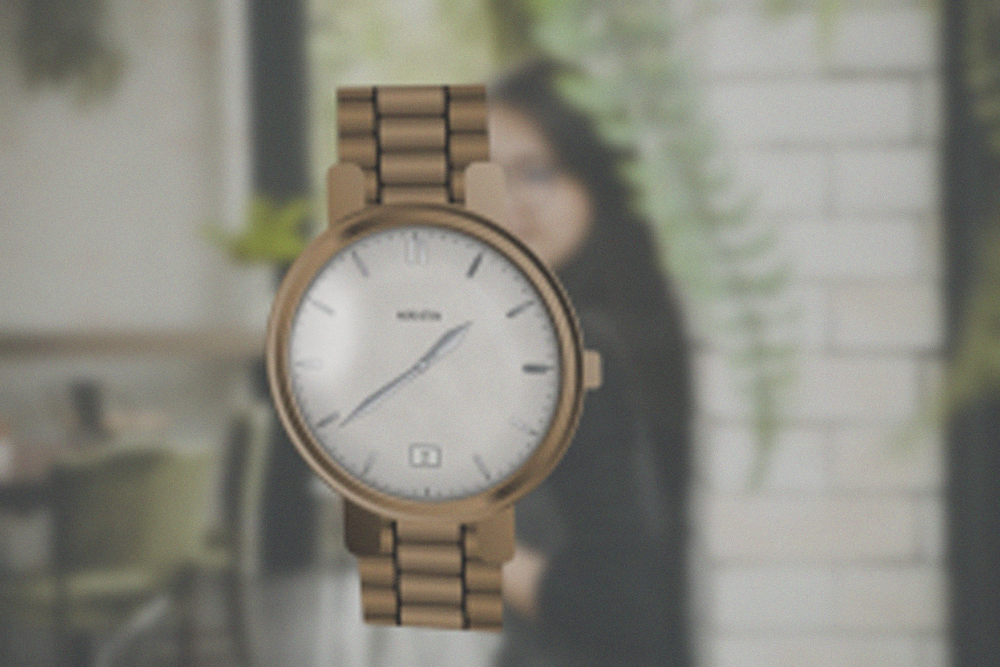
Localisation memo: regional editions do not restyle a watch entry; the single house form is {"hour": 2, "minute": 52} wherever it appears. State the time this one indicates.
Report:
{"hour": 1, "minute": 39}
